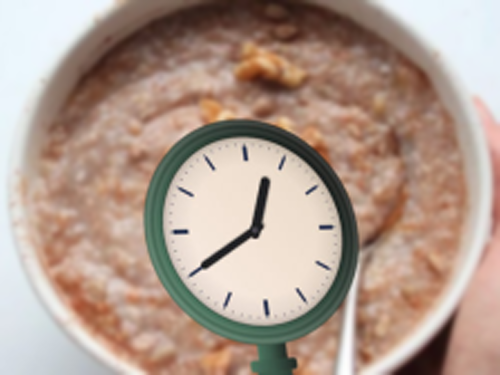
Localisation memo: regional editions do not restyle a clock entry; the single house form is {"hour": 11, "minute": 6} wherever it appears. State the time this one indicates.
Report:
{"hour": 12, "minute": 40}
